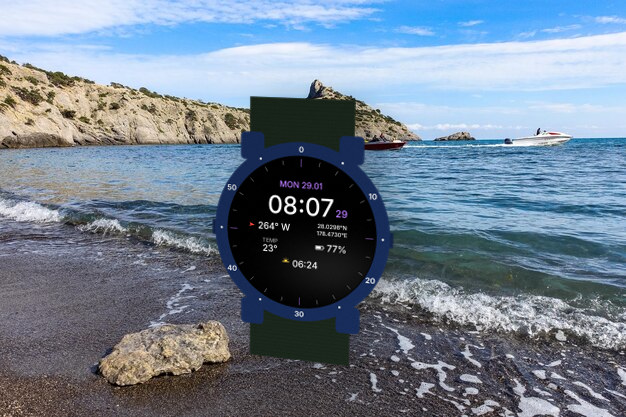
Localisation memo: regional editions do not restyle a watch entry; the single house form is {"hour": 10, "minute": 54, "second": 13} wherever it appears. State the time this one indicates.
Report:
{"hour": 8, "minute": 7, "second": 29}
